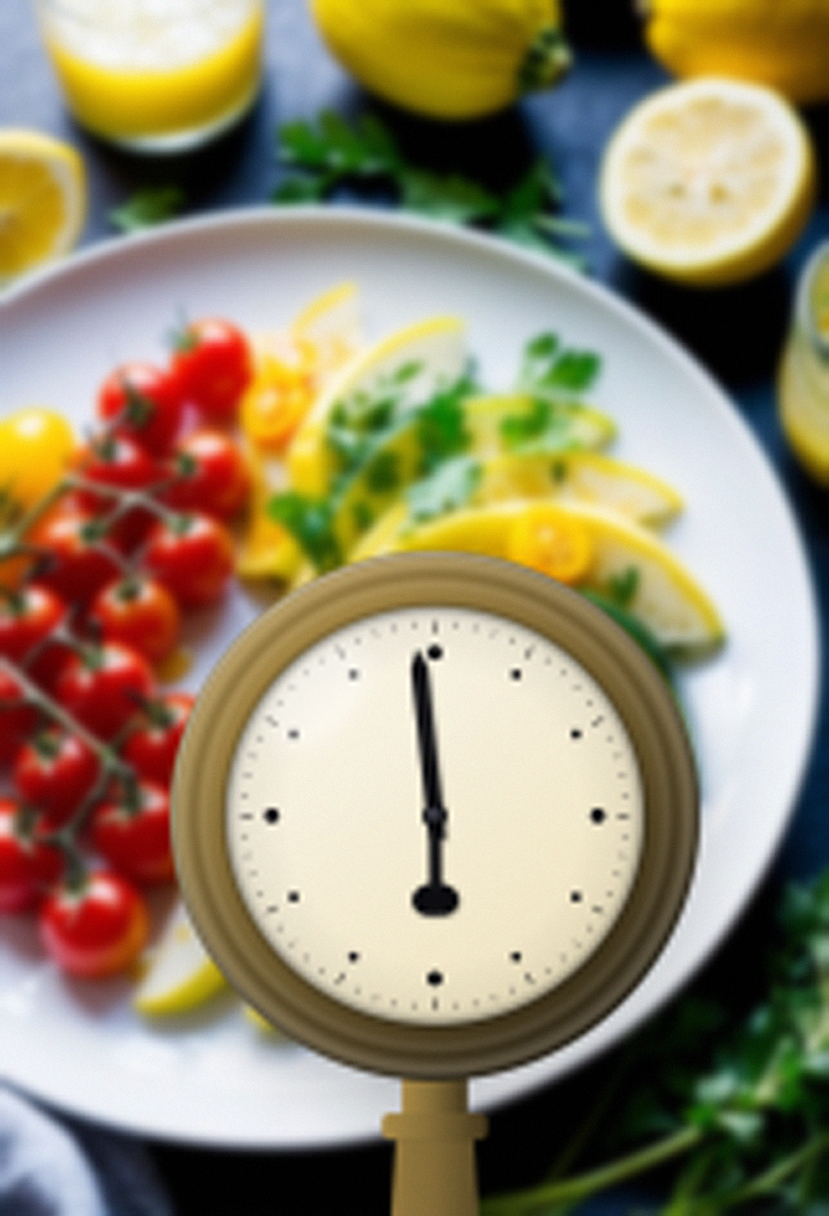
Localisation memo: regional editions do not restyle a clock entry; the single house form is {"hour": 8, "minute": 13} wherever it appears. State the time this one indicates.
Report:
{"hour": 5, "minute": 59}
